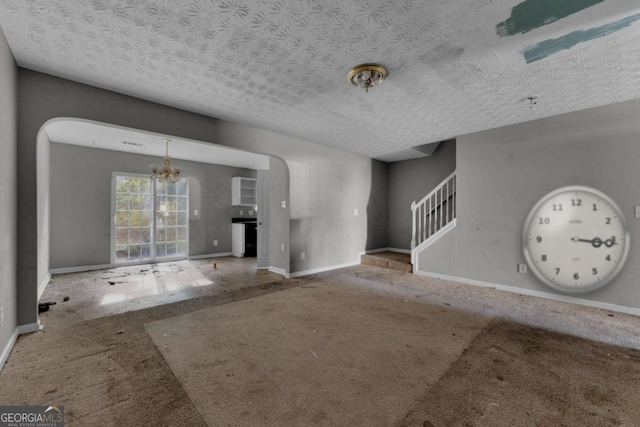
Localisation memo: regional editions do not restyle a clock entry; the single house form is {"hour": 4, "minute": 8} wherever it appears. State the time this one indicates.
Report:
{"hour": 3, "minute": 16}
